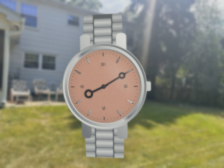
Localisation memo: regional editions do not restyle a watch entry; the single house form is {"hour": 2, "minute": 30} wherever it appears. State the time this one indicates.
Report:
{"hour": 8, "minute": 10}
